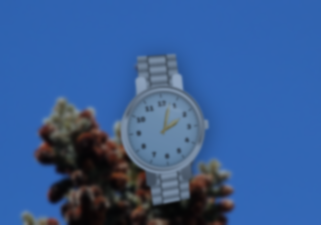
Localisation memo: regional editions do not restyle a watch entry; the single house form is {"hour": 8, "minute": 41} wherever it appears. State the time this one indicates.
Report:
{"hour": 2, "minute": 3}
